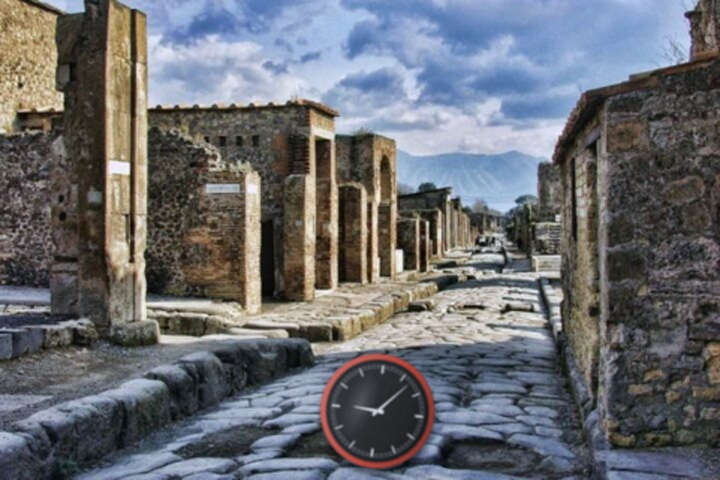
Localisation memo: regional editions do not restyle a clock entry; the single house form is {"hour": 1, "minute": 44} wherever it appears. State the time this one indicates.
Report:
{"hour": 9, "minute": 7}
